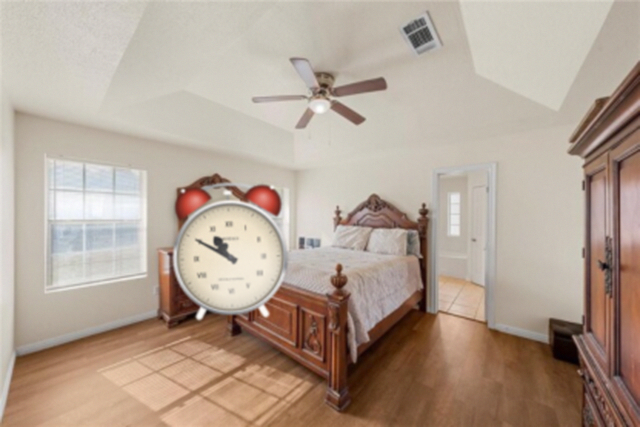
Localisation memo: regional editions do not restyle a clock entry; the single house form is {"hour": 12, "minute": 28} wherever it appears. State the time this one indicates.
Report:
{"hour": 10, "minute": 50}
